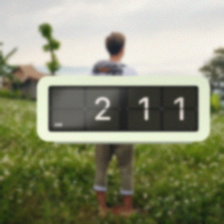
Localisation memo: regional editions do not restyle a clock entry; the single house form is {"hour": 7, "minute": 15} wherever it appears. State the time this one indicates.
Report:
{"hour": 2, "minute": 11}
